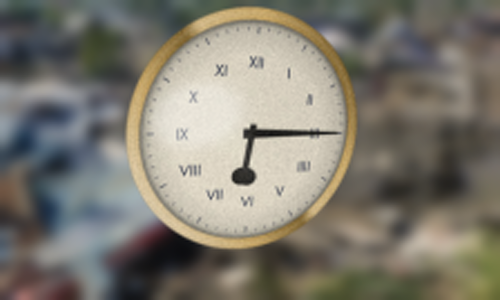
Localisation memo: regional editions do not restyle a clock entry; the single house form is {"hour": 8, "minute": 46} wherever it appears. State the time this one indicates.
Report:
{"hour": 6, "minute": 15}
